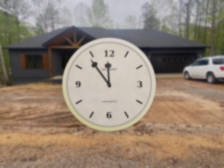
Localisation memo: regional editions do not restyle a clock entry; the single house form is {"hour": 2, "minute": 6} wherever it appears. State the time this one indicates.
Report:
{"hour": 11, "minute": 54}
